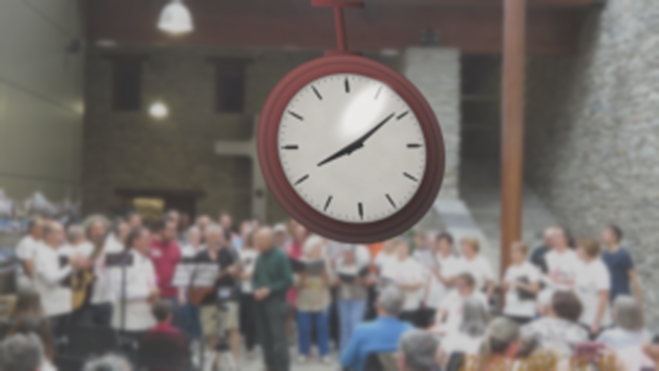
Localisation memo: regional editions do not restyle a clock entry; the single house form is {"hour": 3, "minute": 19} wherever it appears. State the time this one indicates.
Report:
{"hour": 8, "minute": 9}
